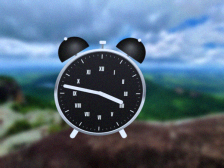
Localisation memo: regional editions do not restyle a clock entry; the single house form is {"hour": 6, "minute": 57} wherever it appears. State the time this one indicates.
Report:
{"hour": 3, "minute": 47}
